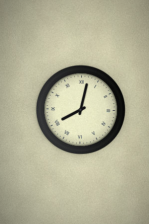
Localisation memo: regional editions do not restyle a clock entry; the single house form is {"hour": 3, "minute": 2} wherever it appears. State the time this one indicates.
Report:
{"hour": 8, "minute": 2}
